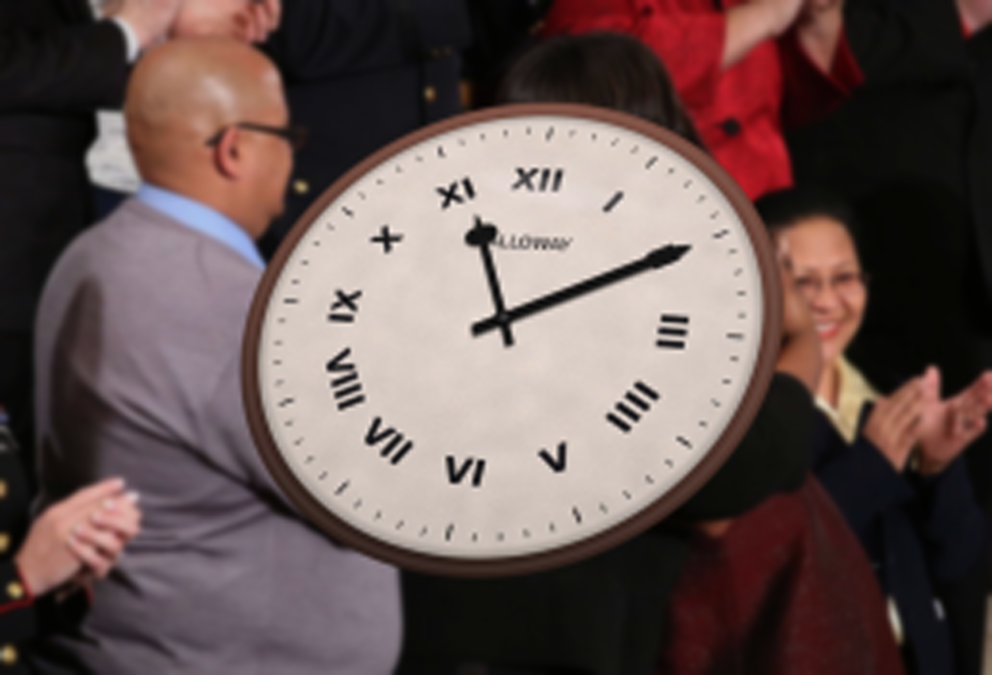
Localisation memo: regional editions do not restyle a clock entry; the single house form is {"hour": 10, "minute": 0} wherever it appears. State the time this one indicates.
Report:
{"hour": 11, "minute": 10}
